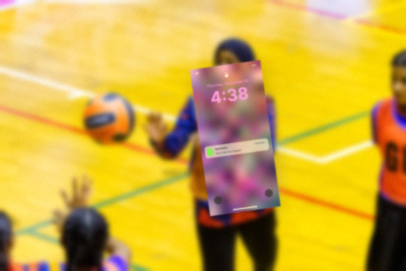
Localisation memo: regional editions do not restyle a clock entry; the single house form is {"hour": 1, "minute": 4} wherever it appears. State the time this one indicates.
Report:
{"hour": 4, "minute": 38}
